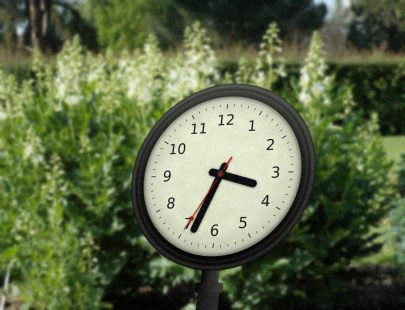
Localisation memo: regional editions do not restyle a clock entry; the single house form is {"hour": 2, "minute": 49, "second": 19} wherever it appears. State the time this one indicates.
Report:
{"hour": 3, "minute": 33, "second": 35}
